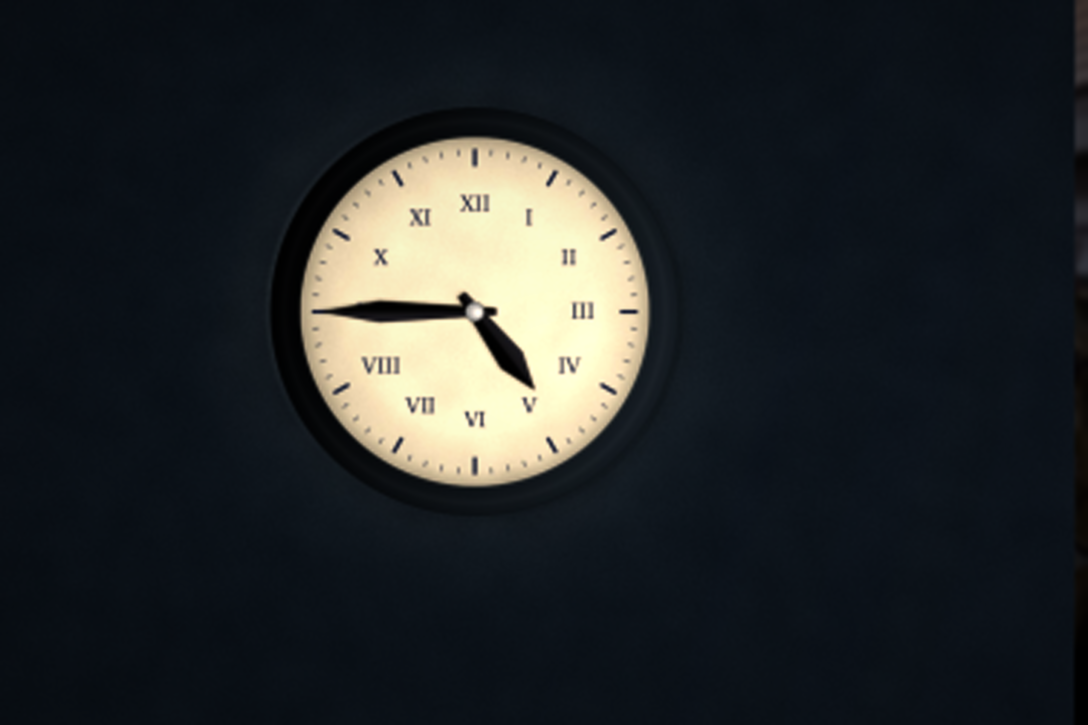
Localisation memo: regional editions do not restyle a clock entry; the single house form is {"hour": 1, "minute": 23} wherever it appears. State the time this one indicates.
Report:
{"hour": 4, "minute": 45}
